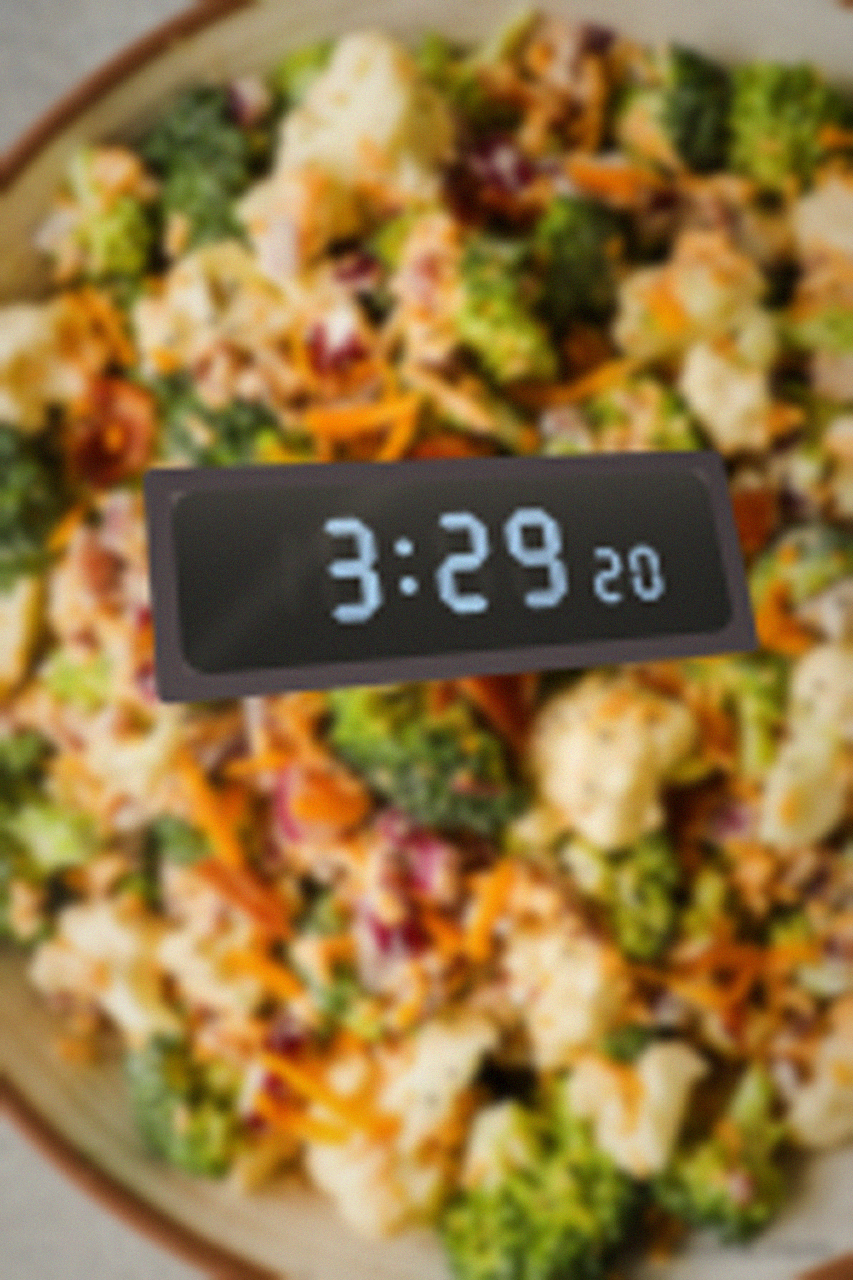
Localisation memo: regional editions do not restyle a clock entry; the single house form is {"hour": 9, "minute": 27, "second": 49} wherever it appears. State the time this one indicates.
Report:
{"hour": 3, "minute": 29, "second": 20}
